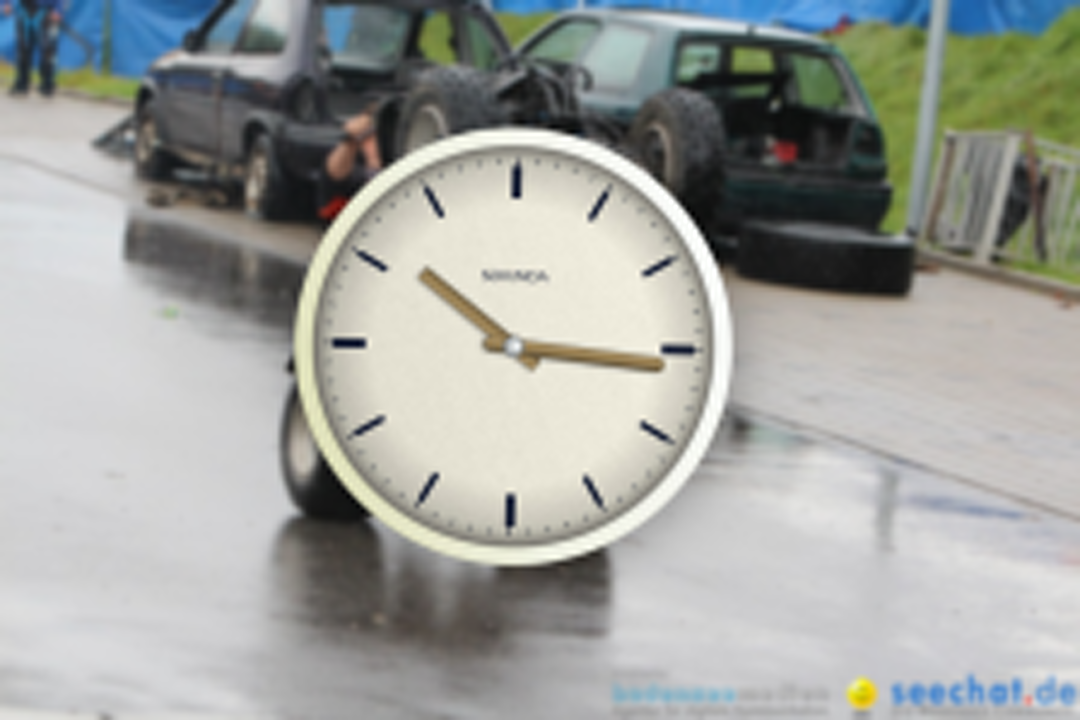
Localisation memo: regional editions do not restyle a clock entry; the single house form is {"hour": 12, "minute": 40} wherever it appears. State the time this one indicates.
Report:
{"hour": 10, "minute": 16}
